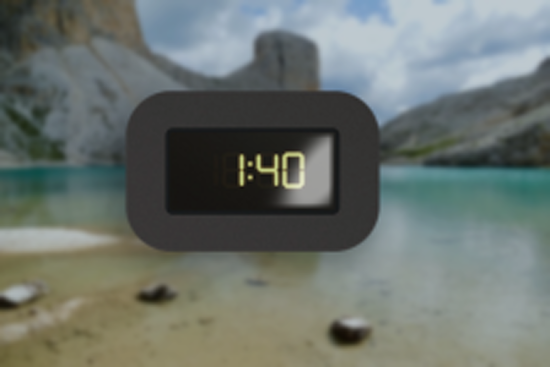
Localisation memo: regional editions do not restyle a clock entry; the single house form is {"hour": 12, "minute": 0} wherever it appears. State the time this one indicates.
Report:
{"hour": 1, "minute": 40}
